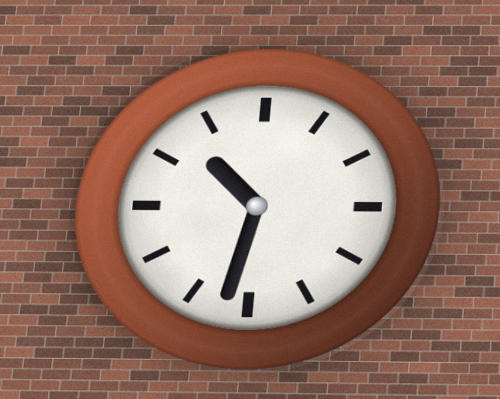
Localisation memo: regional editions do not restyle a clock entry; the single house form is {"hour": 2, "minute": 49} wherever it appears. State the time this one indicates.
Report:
{"hour": 10, "minute": 32}
